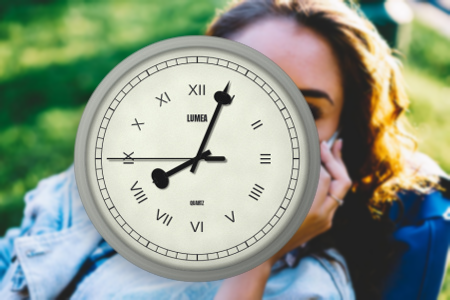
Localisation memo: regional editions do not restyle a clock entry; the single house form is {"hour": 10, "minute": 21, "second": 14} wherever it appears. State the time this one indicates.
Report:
{"hour": 8, "minute": 3, "second": 45}
